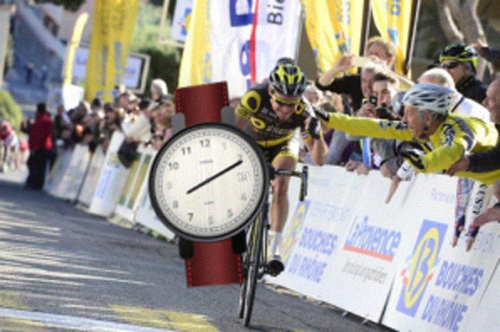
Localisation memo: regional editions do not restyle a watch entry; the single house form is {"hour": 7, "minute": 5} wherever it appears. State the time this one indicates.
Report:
{"hour": 8, "minute": 11}
